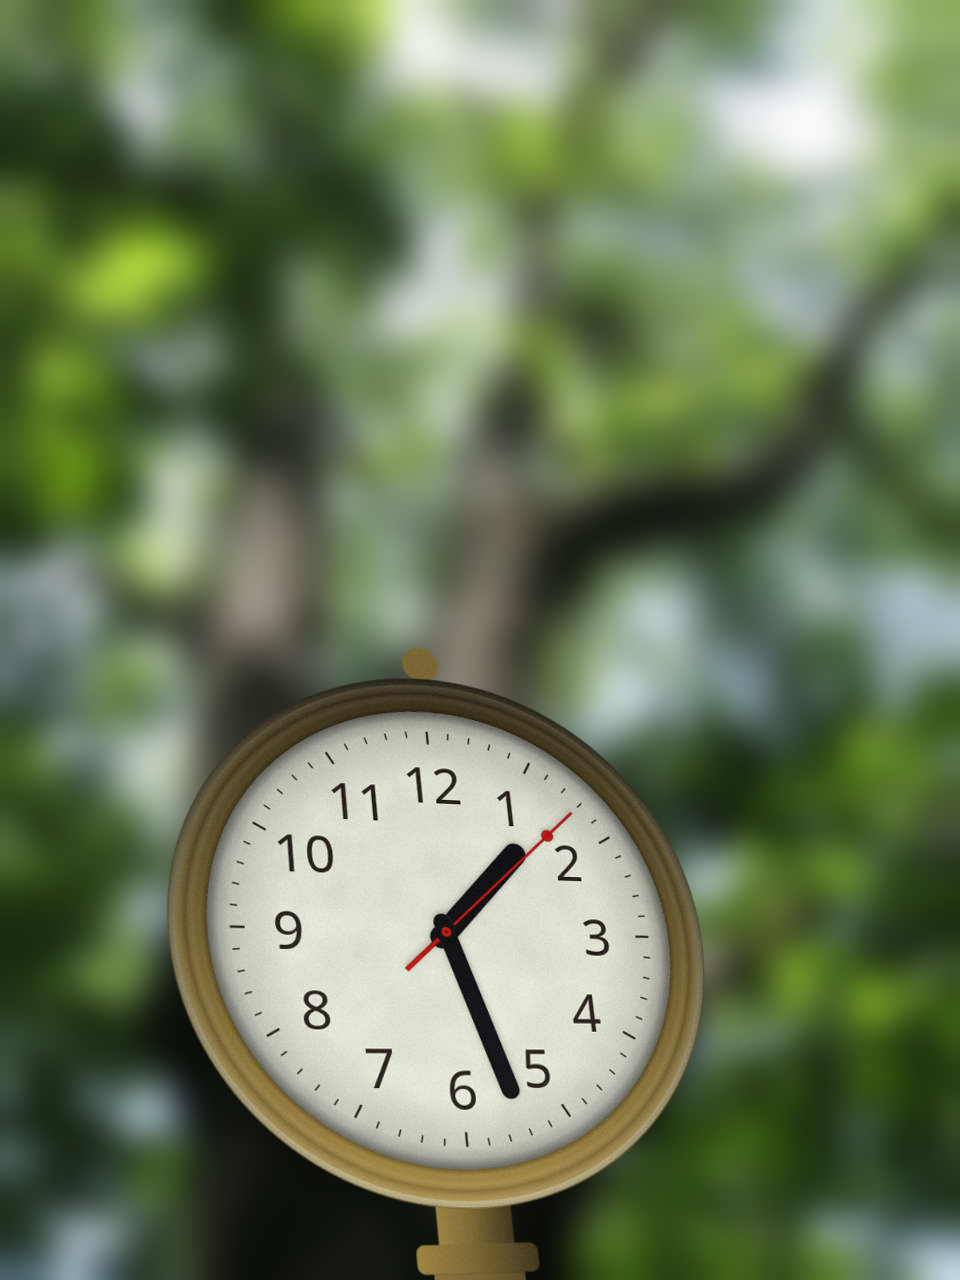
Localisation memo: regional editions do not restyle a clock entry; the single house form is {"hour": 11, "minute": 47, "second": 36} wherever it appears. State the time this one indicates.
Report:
{"hour": 1, "minute": 27, "second": 8}
